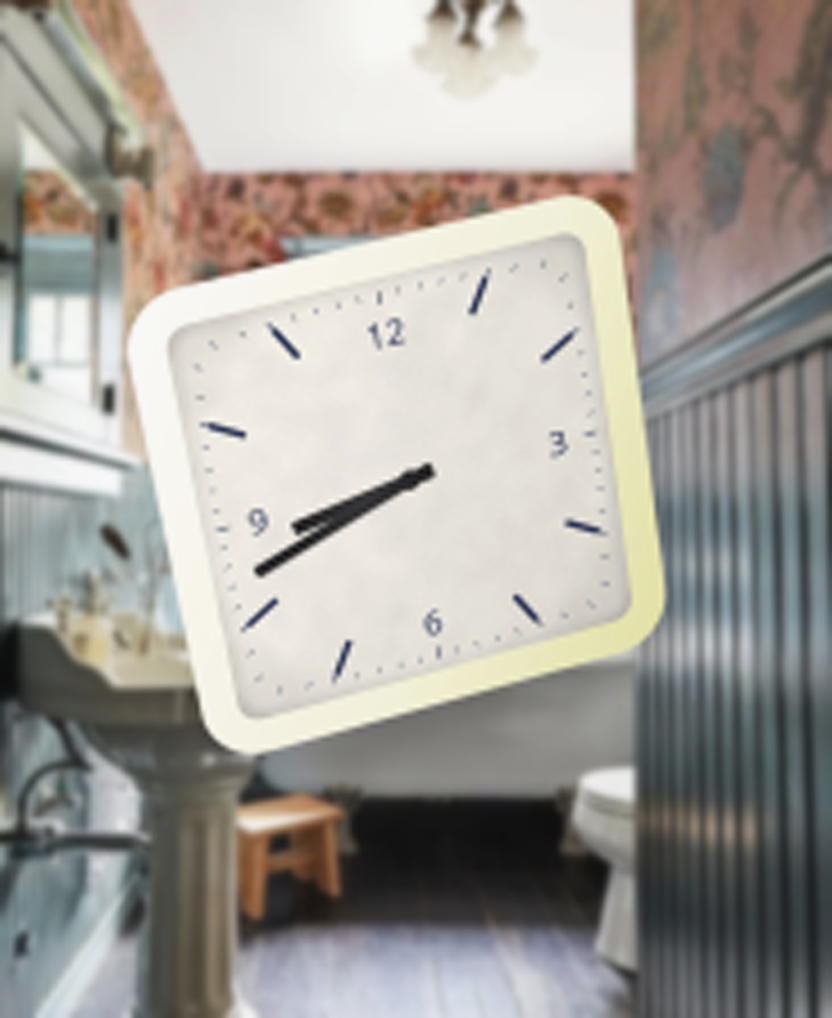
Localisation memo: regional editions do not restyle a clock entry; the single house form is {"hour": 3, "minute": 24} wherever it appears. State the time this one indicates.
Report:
{"hour": 8, "minute": 42}
